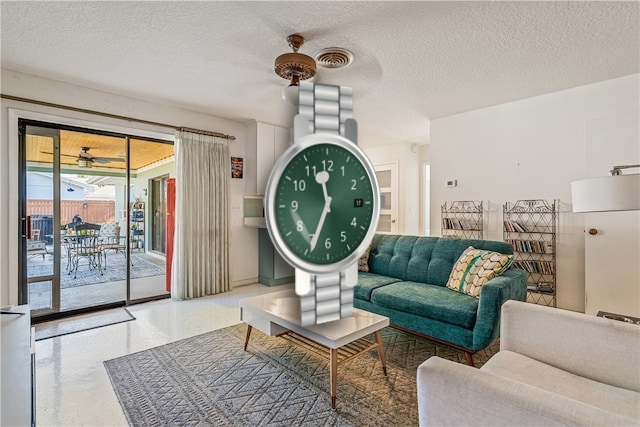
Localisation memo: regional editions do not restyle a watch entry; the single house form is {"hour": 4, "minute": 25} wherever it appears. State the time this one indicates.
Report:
{"hour": 11, "minute": 34}
